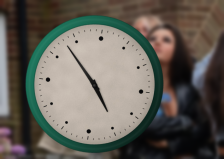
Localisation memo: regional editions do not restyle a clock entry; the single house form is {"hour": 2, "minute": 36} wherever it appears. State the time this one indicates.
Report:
{"hour": 4, "minute": 53}
